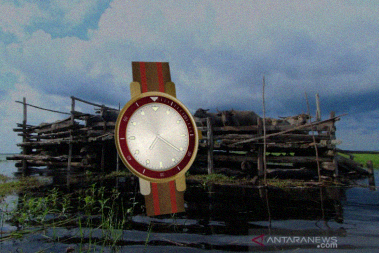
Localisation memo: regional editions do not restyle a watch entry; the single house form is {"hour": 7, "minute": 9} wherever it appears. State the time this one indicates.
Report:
{"hour": 7, "minute": 21}
